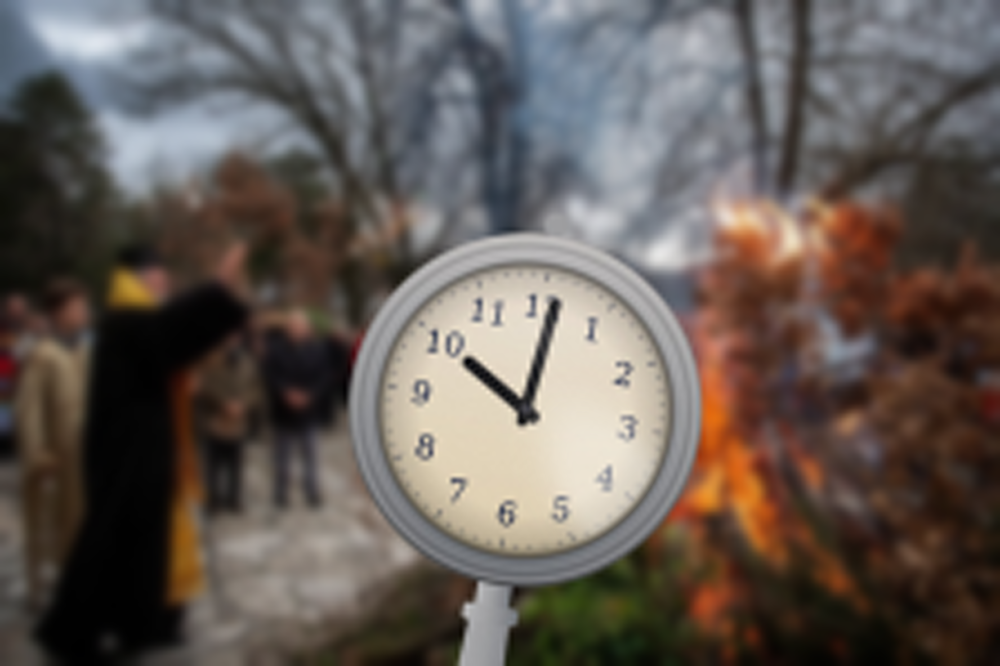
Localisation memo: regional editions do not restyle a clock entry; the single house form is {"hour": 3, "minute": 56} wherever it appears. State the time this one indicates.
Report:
{"hour": 10, "minute": 1}
